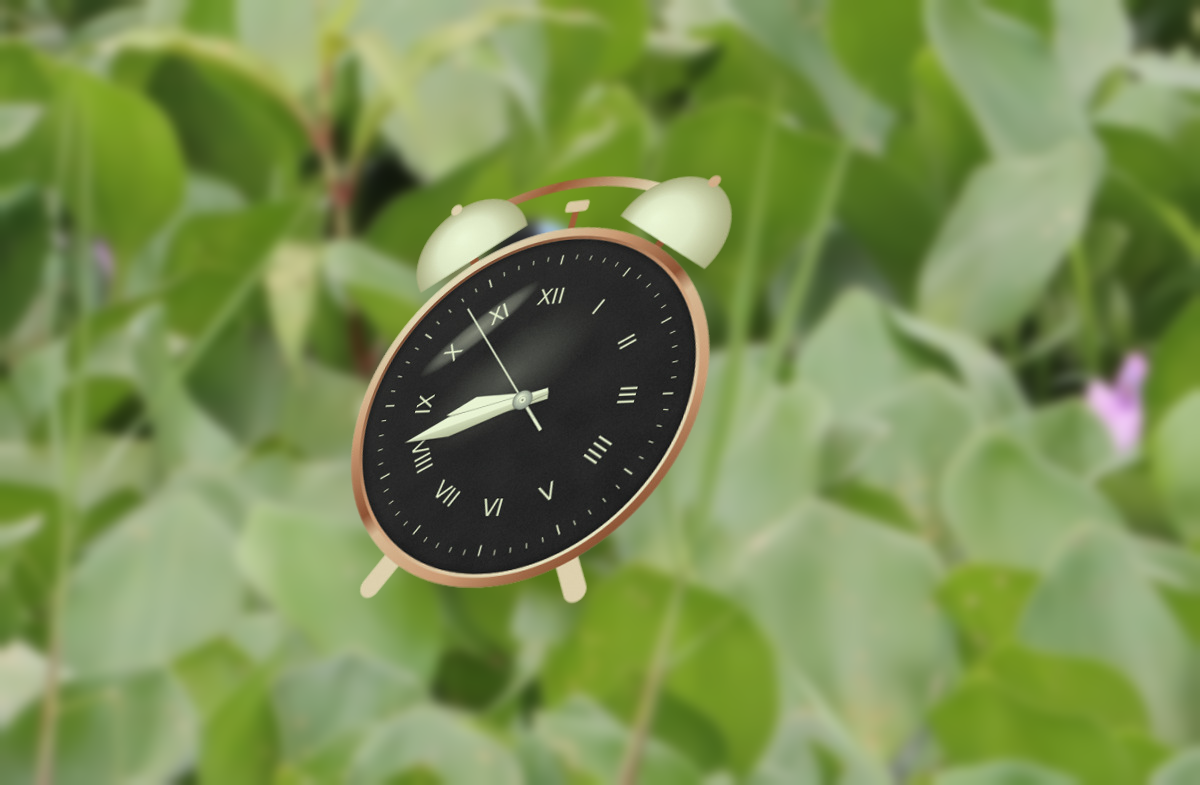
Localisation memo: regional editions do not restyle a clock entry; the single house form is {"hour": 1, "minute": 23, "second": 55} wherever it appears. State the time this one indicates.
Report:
{"hour": 8, "minute": 41, "second": 53}
